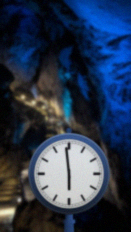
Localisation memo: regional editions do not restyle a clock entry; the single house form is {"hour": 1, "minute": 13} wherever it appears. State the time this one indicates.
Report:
{"hour": 5, "minute": 59}
